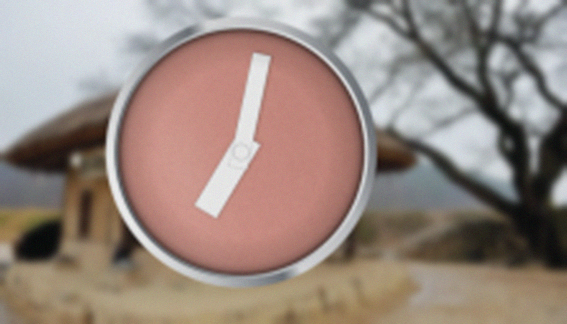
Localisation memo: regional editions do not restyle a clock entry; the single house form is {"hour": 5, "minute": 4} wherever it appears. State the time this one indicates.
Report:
{"hour": 7, "minute": 2}
